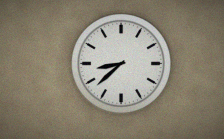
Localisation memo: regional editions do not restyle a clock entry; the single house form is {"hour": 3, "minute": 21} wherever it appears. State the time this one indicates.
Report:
{"hour": 8, "minute": 38}
